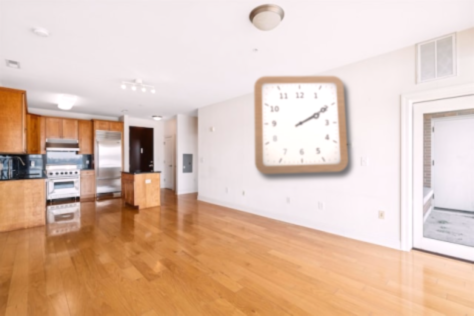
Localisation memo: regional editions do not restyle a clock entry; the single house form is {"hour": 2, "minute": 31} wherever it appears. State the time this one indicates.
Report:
{"hour": 2, "minute": 10}
